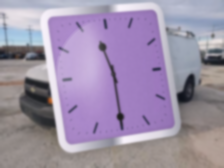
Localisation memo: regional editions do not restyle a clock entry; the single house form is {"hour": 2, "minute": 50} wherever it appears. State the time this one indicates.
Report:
{"hour": 11, "minute": 30}
